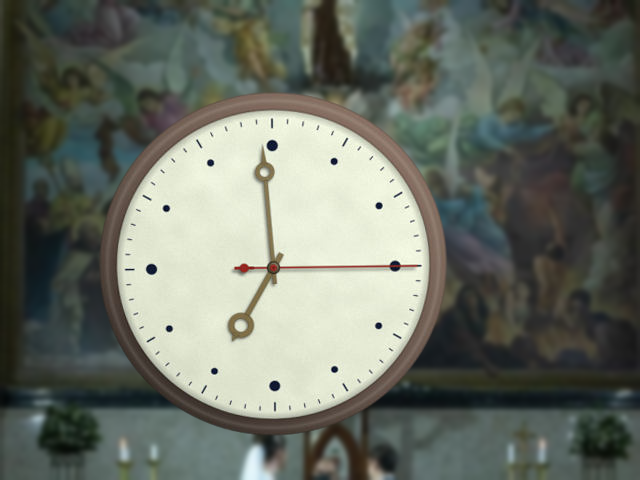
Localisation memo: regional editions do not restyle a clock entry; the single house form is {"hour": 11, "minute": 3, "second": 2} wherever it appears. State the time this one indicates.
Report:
{"hour": 6, "minute": 59, "second": 15}
